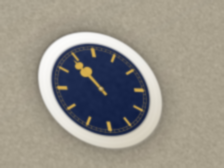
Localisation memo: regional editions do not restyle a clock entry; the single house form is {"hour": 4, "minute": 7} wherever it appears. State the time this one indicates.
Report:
{"hour": 10, "minute": 54}
